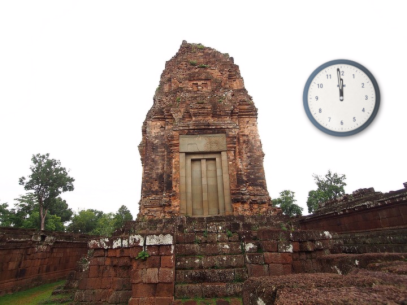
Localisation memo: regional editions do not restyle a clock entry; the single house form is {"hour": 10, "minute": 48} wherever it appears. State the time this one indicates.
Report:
{"hour": 11, "minute": 59}
